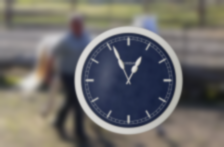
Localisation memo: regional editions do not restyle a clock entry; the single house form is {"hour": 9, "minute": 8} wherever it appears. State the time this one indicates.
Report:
{"hour": 12, "minute": 56}
